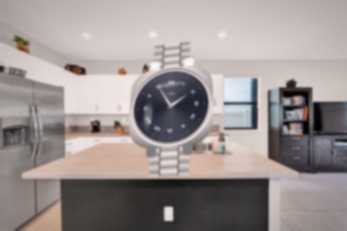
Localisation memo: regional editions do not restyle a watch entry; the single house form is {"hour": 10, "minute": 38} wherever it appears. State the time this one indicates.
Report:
{"hour": 1, "minute": 55}
